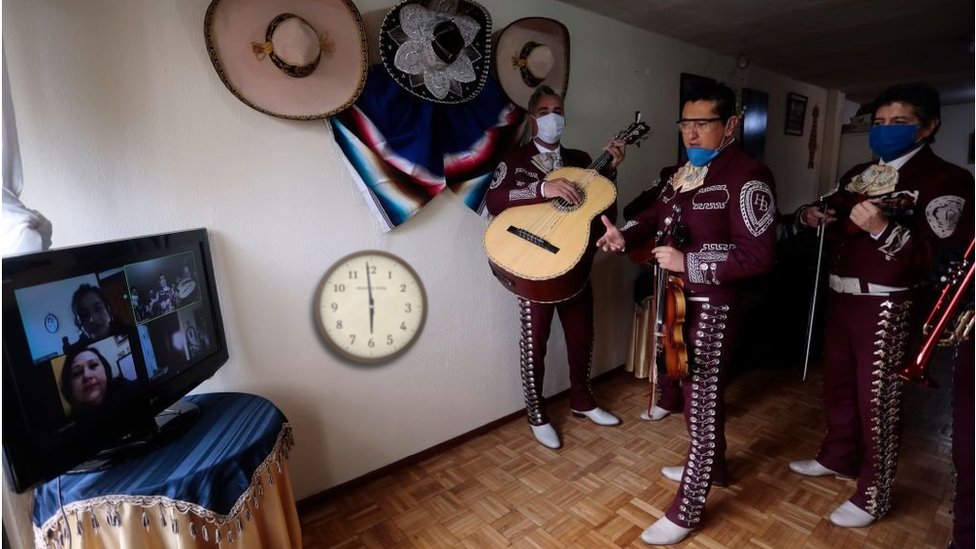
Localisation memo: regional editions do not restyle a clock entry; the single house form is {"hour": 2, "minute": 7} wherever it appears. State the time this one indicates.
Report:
{"hour": 5, "minute": 59}
